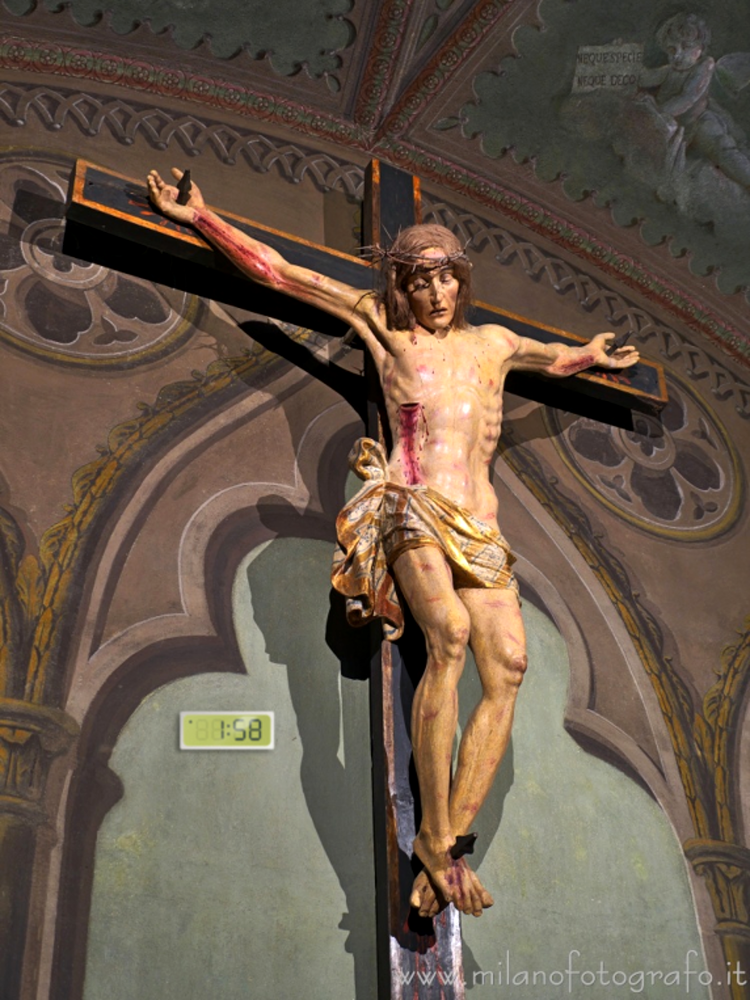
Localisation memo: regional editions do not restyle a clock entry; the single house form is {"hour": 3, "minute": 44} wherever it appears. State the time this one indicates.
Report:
{"hour": 1, "minute": 58}
